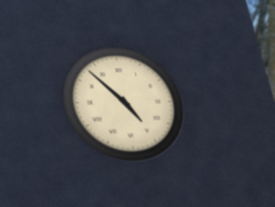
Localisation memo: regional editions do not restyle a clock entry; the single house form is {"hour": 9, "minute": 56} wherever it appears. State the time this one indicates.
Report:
{"hour": 4, "minute": 53}
